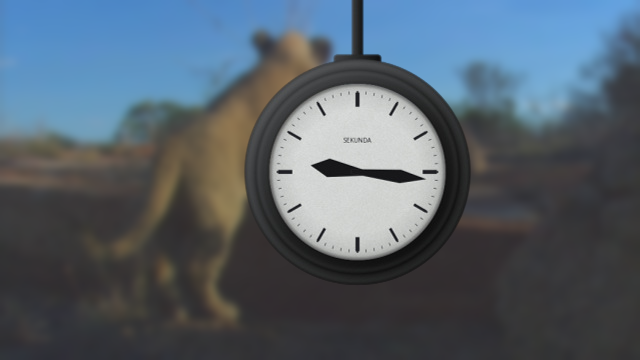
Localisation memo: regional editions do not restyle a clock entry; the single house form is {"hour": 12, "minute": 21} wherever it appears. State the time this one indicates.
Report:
{"hour": 9, "minute": 16}
